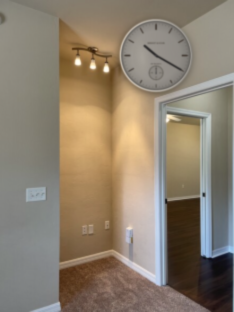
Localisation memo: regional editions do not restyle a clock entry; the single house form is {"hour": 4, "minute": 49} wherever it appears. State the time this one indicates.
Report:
{"hour": 10, "minute": 20}
